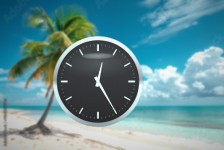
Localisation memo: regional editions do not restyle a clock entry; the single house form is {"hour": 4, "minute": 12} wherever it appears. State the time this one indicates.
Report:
{"hour": 12, "minute": 25}
